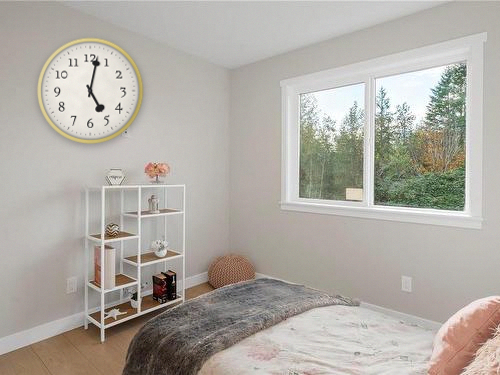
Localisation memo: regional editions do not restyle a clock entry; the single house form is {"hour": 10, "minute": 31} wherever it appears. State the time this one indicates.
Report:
{"hour": 5, "minute": 2}
